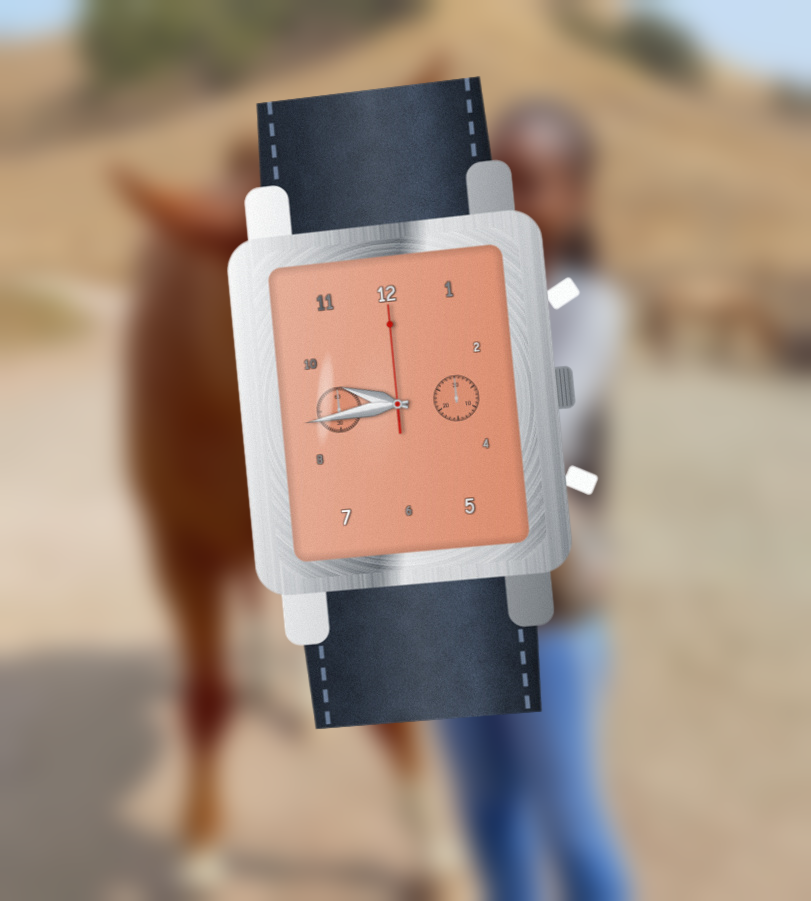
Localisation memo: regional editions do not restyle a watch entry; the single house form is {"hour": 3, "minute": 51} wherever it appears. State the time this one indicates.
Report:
{"hour": 9, "minute": 44}
